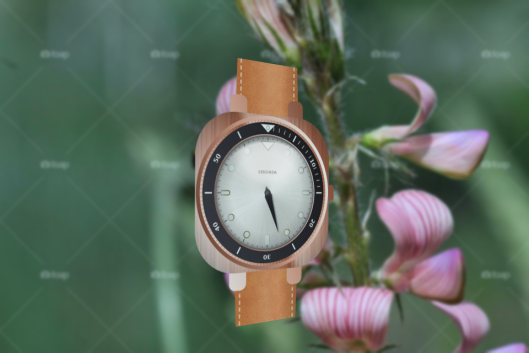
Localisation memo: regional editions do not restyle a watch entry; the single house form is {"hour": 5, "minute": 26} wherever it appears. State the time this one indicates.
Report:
{"hour": 5, "minute": 27}
